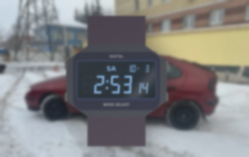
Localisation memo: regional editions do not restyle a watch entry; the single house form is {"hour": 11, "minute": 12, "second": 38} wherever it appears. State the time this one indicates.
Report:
{"hour": 2, "minute": 53, "second": 14}
